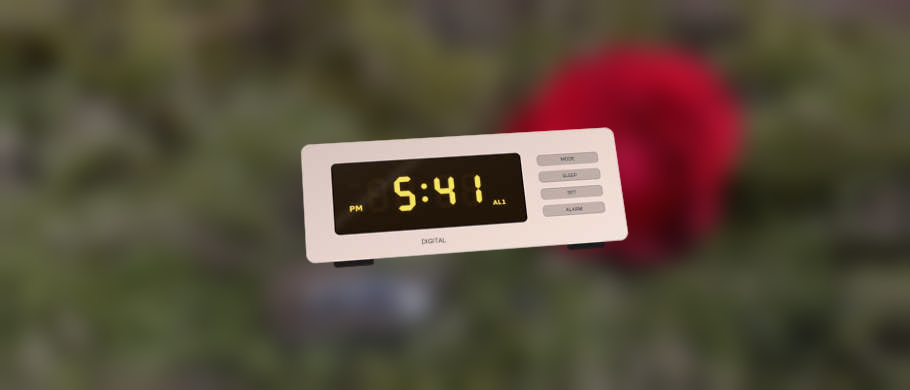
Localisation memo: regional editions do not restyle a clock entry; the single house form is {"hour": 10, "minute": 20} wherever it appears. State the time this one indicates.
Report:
{"hour": 5, "minute": 41}
